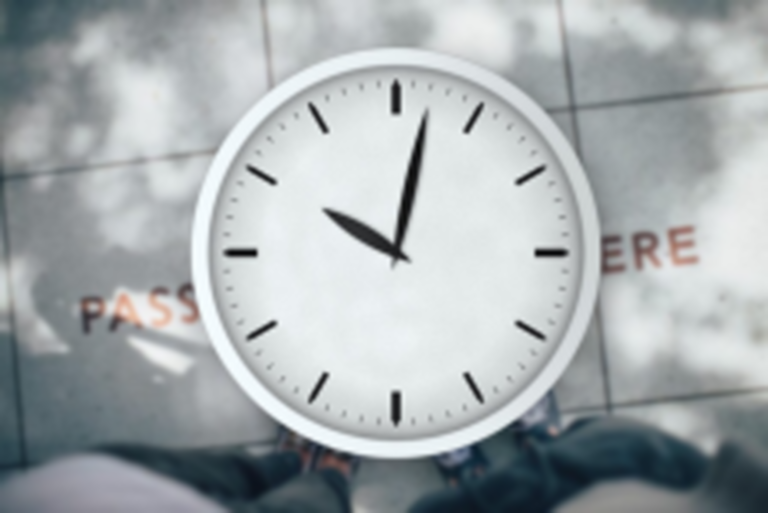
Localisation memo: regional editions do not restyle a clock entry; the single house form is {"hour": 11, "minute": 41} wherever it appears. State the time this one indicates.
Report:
{"hour": 10, "minute": 2}
